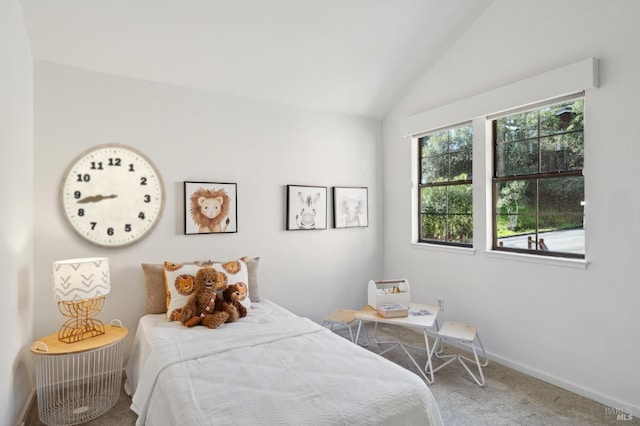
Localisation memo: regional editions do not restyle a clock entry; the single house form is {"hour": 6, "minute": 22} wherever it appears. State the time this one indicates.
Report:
{"hour": 8, "minute": 43}
